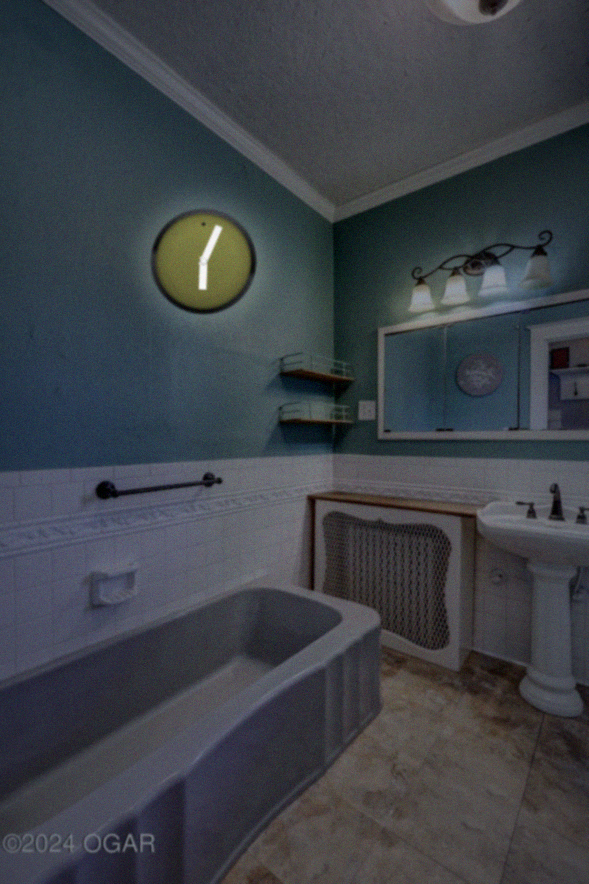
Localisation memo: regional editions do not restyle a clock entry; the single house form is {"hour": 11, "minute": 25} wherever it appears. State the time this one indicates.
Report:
{"hour": 6, "minute": 4}
